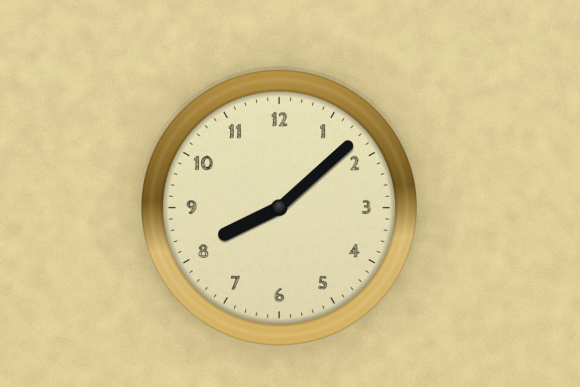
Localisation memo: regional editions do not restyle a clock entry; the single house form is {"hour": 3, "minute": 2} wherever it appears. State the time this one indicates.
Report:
{"hour": 8, "minute": 8}
